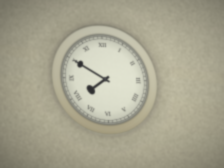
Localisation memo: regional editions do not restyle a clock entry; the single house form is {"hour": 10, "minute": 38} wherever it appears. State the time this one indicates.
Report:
{"hour": 7, "minute": 50}
